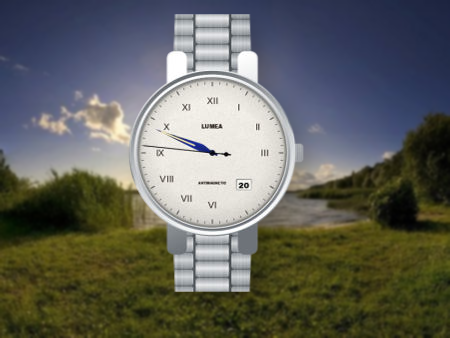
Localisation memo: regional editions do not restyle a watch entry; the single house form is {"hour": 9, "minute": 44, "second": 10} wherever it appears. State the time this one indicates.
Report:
{"hour": 9, "minute": 48, "second": 46}
